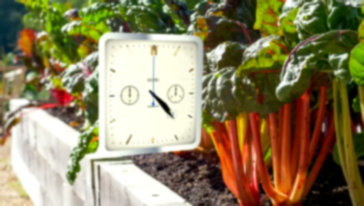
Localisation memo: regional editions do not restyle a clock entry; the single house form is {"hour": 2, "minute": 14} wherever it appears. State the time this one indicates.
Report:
{"hour": 4, "minute": 23}
